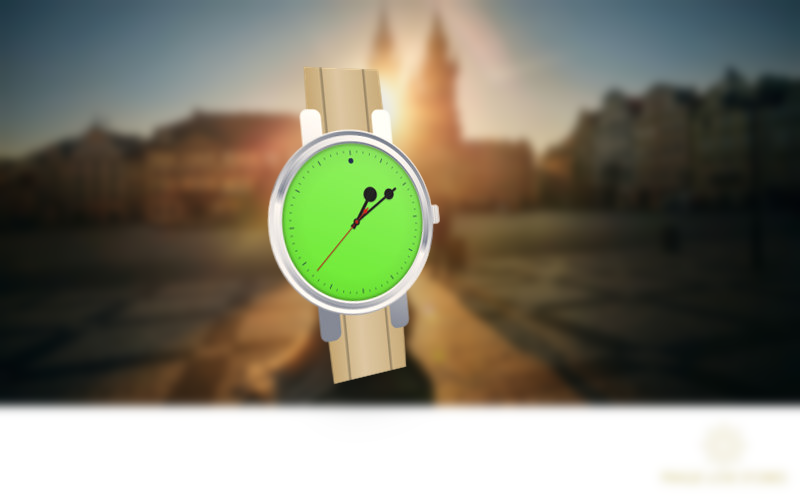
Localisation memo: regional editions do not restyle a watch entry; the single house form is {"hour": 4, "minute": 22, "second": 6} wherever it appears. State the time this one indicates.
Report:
{"hour": 1, "minute": 9, "second": 38}
